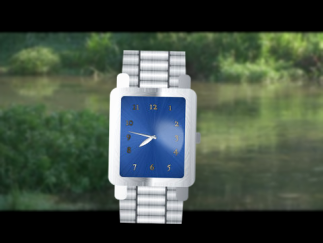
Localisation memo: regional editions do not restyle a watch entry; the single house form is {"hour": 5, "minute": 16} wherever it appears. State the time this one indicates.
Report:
{"hour": 7, "minute": 47}
